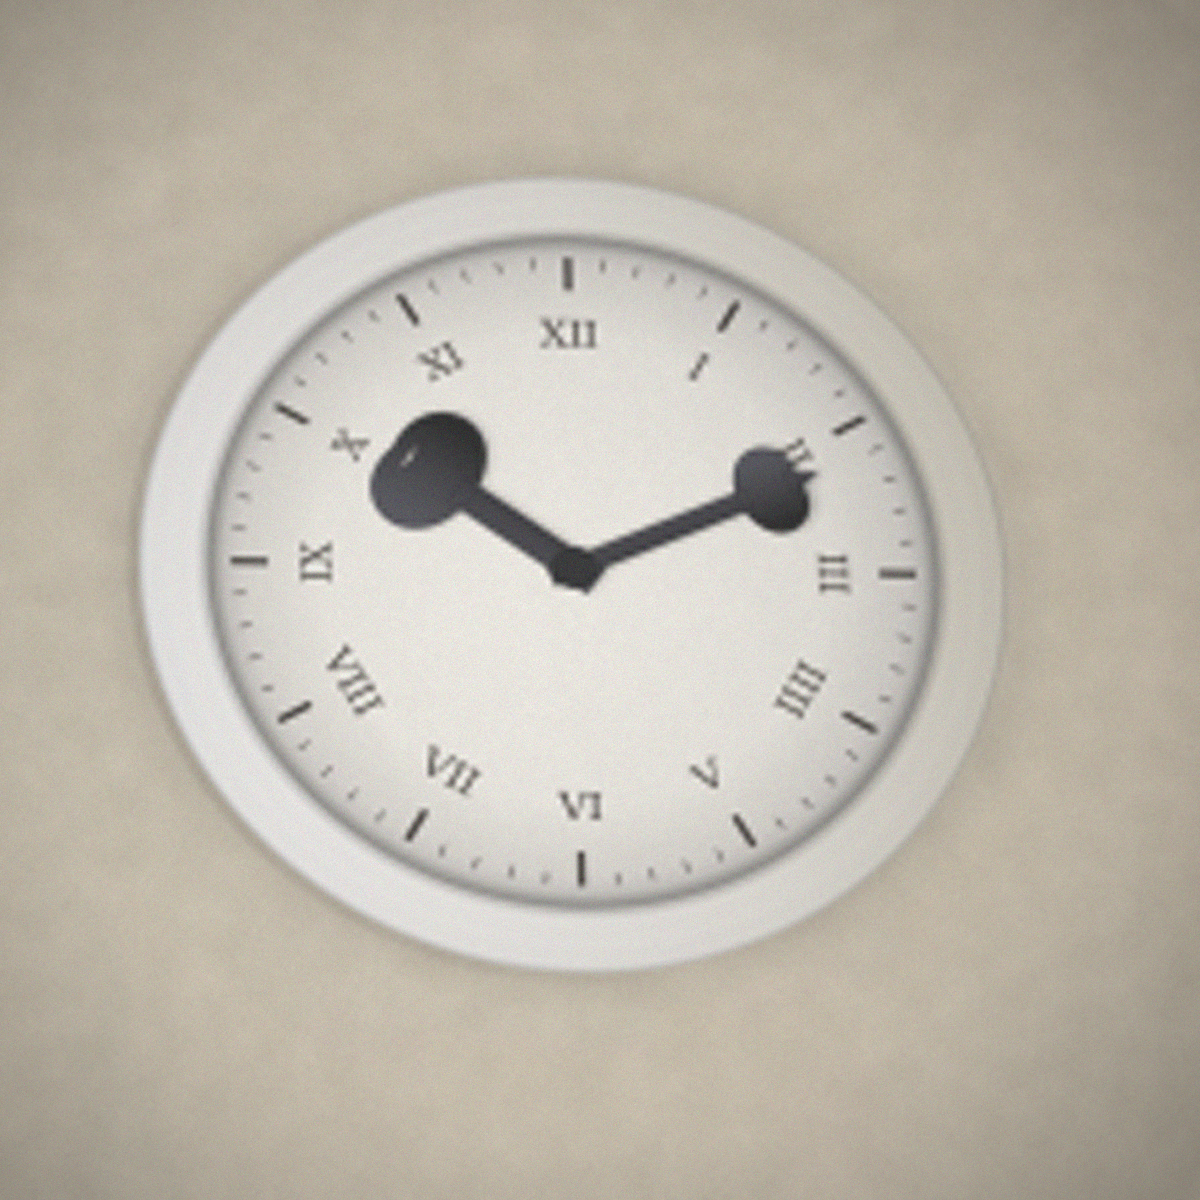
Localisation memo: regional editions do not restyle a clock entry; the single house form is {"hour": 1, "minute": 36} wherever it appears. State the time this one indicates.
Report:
{"hour": 10, "minute": 11}
